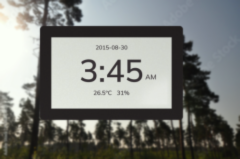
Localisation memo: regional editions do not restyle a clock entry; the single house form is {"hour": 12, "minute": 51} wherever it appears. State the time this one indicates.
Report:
{"hour": 3, "minute": 45}
